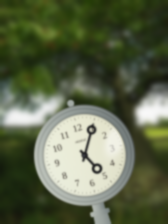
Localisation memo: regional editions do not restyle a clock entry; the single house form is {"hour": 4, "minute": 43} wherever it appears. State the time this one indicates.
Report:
{"hour": 5, "minute": 5}
